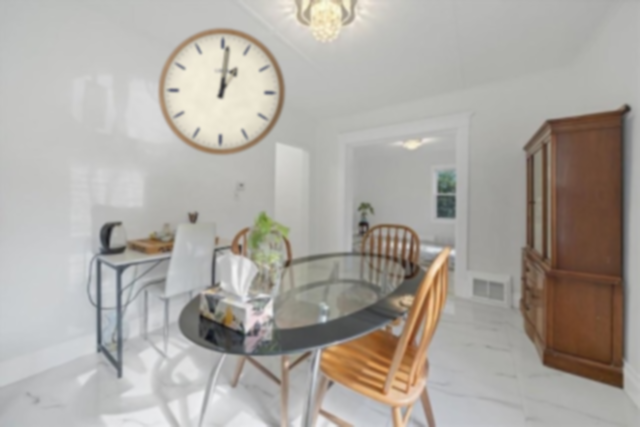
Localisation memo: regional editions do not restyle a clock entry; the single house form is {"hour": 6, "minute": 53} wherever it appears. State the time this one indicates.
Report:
{"hour": 1, "minute": 1}
